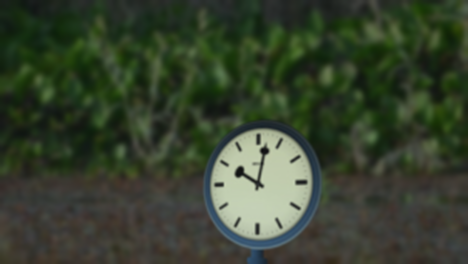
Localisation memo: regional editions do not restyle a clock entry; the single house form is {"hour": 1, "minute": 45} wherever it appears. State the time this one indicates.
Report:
{"hour": 10, "minute": 2}
